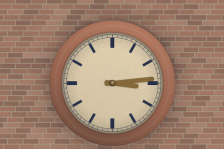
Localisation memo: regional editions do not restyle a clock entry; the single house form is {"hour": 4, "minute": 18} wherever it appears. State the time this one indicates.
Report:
{"hour": 3, "minute": 14}
